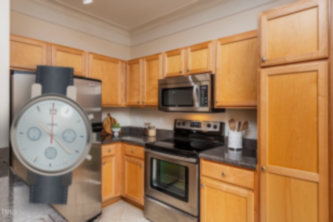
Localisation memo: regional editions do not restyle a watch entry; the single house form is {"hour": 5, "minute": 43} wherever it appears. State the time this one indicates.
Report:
{"hour": 10, "minute": 22}
